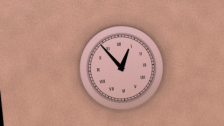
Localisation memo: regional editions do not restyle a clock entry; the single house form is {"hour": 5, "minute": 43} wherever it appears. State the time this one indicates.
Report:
{"hour": 12, "minute": 54}
